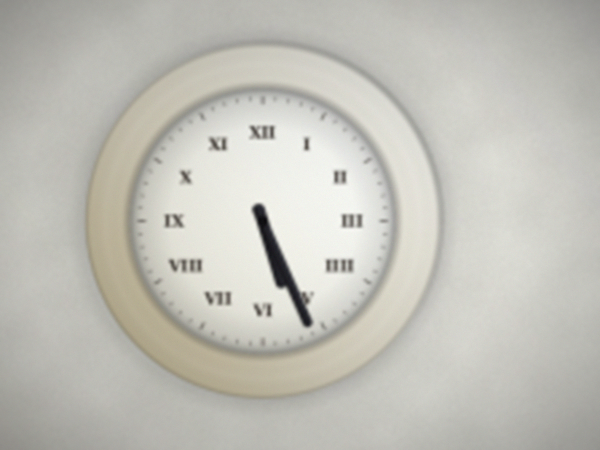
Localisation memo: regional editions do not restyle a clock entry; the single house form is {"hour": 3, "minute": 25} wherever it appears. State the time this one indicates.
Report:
{"hour": 5, "minute": 26}
